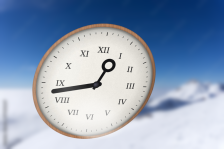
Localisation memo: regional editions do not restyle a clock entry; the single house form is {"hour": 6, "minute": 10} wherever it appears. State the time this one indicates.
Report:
{"hour": 12, "minute": 43}
